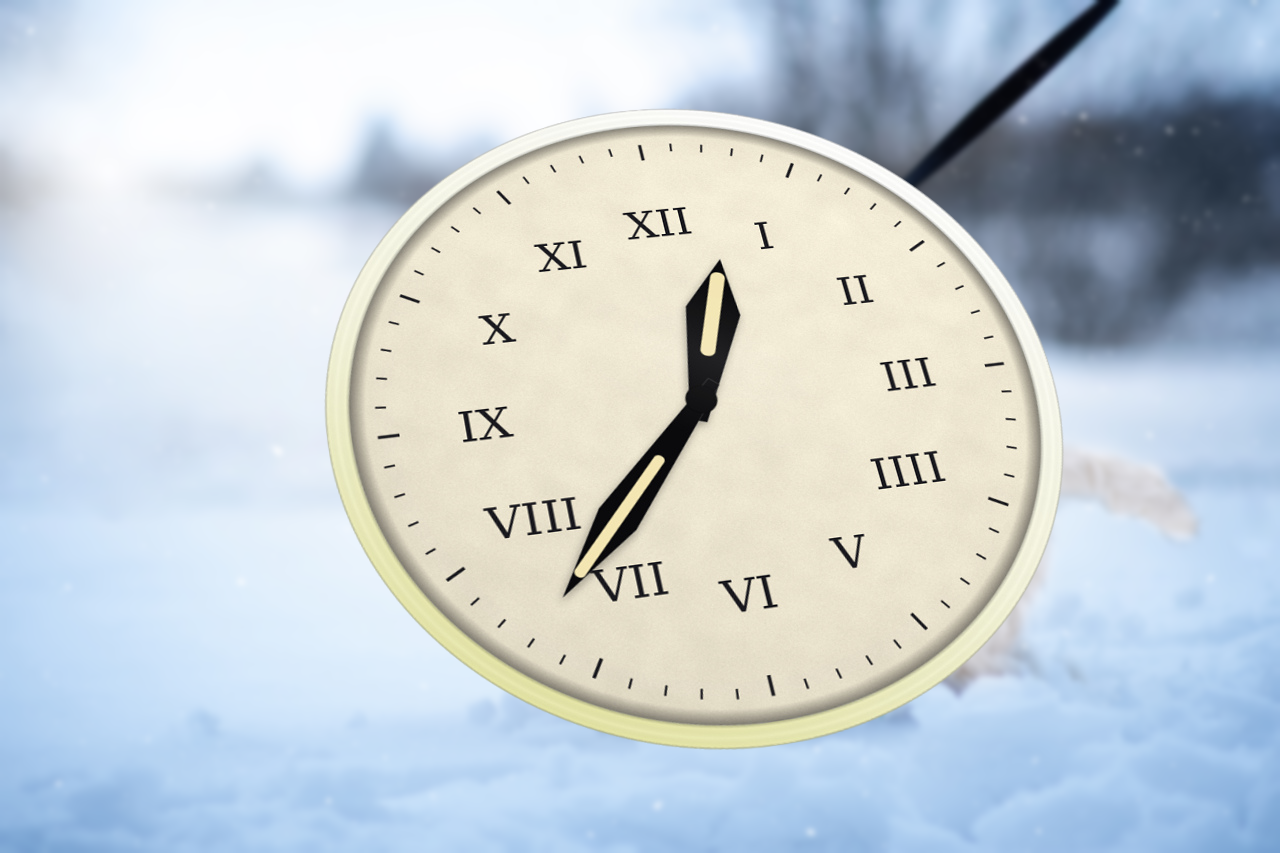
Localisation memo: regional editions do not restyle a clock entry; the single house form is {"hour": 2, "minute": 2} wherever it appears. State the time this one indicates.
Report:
{"hour": 12, "minute": 37}
